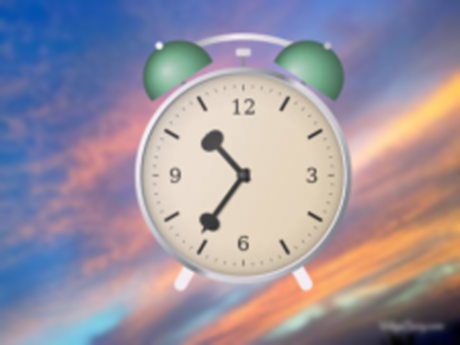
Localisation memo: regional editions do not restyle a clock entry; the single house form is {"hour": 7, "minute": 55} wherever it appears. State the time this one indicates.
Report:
{"hour": 10, "minute": 36}
